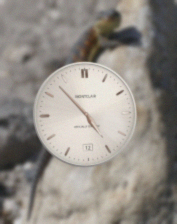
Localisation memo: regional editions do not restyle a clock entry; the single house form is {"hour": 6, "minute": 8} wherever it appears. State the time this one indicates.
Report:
{"hour": 4, "minute": 53}
